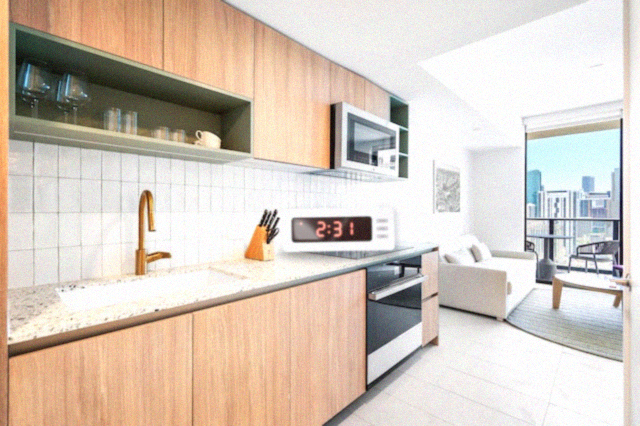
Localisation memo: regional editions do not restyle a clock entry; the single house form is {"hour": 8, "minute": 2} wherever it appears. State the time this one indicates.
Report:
{"hour": 2, "minute": 31}
